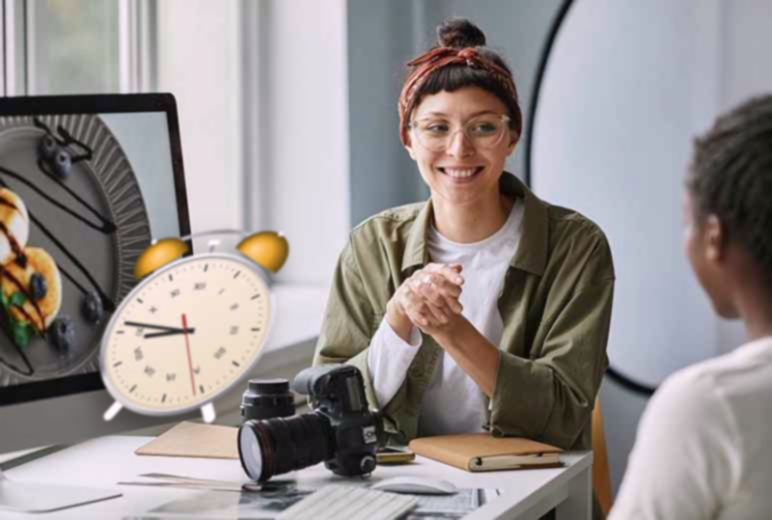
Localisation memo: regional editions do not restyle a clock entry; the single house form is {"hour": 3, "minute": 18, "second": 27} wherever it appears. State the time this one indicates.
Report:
{"hour": 8, "minute": 46, "second": 26}
